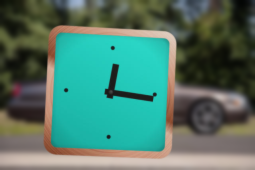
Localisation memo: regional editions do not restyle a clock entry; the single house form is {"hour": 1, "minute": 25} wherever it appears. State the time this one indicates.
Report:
{"hour": 12, "minute": 16}
